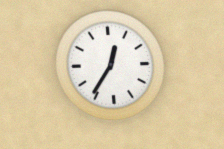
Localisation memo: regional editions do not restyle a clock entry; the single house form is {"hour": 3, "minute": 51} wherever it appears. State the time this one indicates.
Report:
{"hour": 12, "minute": 36}
